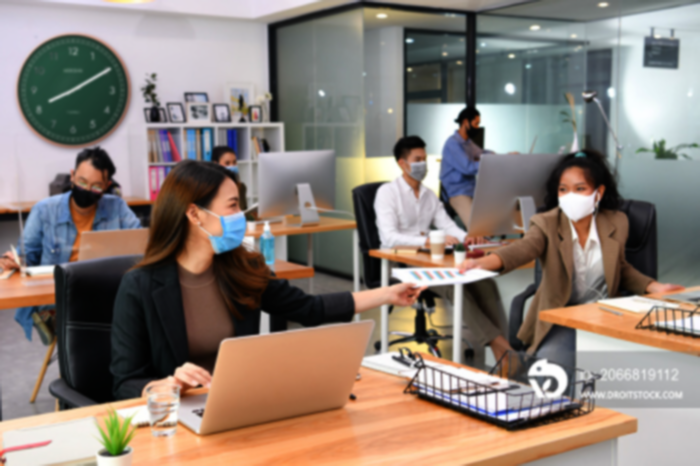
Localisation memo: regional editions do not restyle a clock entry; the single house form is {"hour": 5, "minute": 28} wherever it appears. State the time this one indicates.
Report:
{"hour": 8, "minute": 10}
